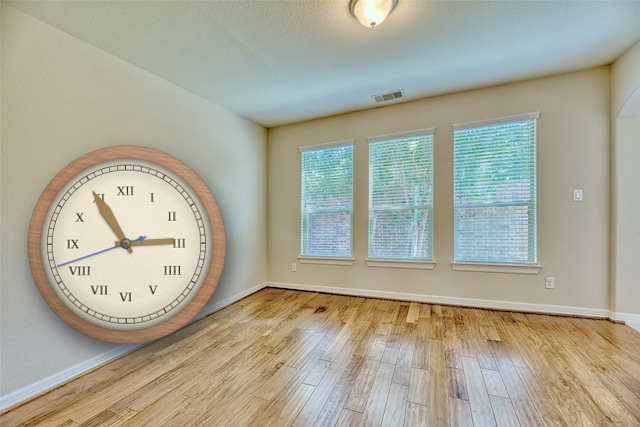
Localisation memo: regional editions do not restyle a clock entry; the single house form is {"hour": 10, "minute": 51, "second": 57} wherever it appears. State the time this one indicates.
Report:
{"hour": 2, "minute": 54, "second": 42}
